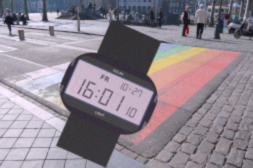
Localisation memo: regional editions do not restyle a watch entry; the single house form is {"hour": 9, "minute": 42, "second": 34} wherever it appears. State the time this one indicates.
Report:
{"hour": 16, "minute": 1, "second": 10}
